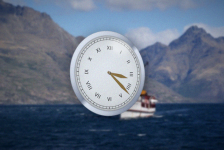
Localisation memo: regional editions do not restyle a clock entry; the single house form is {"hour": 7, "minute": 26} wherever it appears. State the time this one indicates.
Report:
{"hour": 3, "minute": 22}
